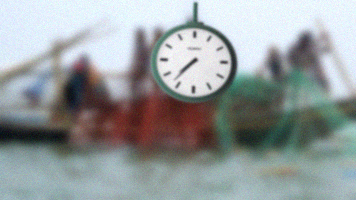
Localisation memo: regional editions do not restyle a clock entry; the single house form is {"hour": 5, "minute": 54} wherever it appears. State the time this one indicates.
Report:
{"hour": 7, "minute": 37}
